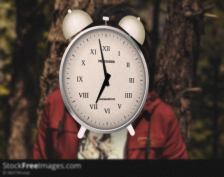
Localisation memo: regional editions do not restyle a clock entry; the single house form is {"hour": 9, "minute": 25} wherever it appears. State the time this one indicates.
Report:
{"hour": 6, "minute": 58}
